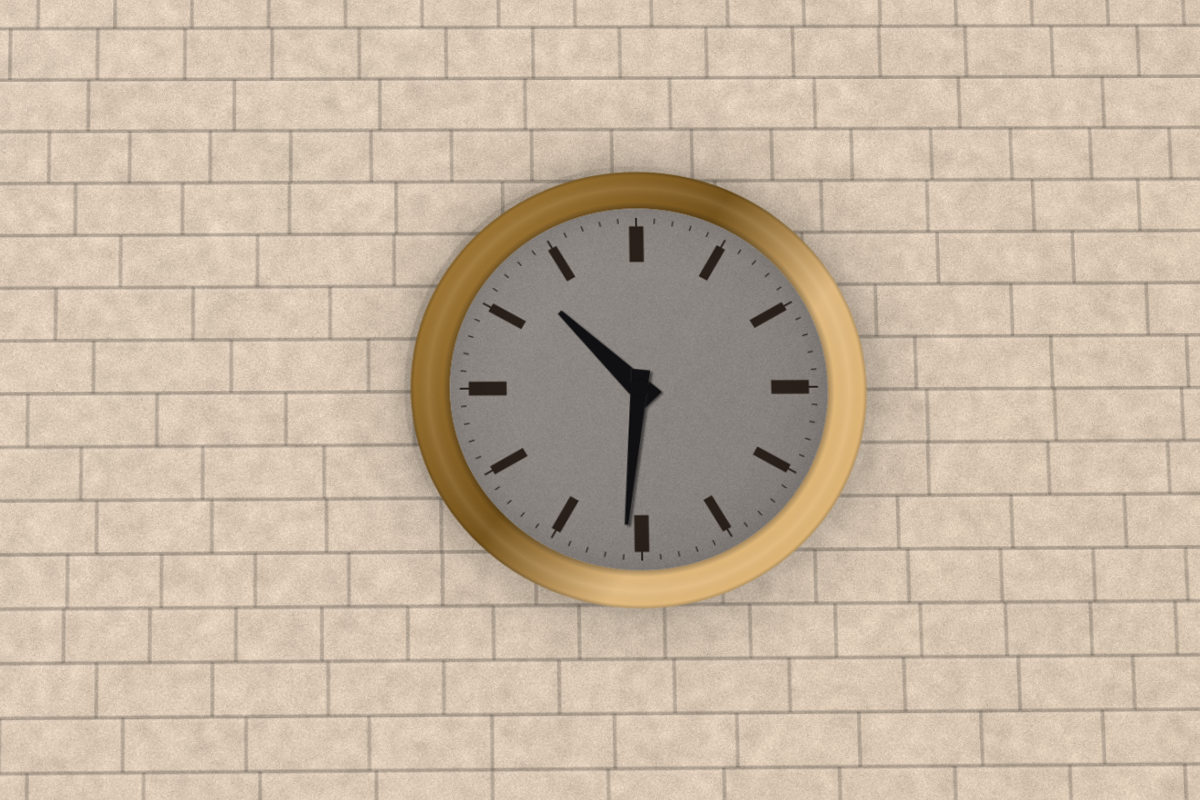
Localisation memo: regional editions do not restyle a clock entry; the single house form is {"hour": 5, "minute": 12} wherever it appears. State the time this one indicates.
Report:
{"hour": 10, "minute": 31}
